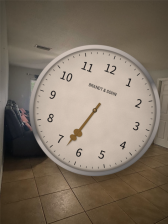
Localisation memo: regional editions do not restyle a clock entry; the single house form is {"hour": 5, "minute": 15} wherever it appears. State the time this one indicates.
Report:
{"hour": 6, "minute": 33}
